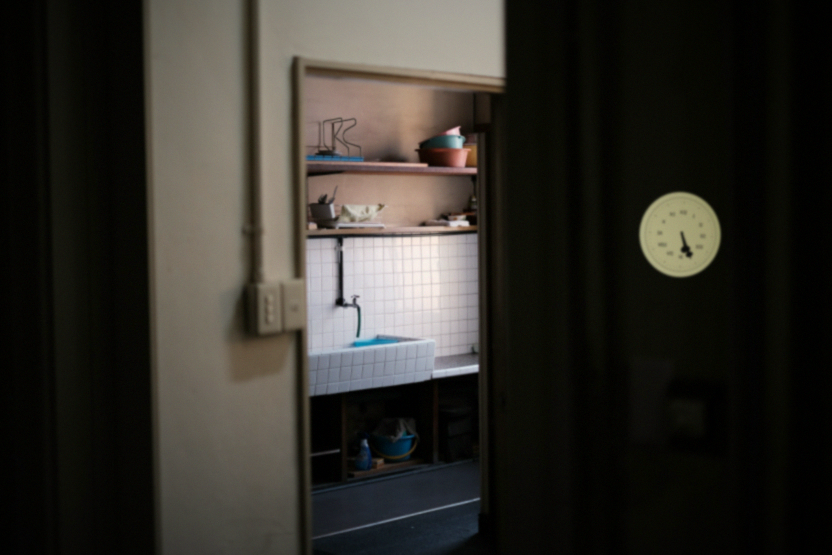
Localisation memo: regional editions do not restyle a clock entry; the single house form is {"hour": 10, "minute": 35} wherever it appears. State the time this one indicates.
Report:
{"hour": 5, "minute": 26}
